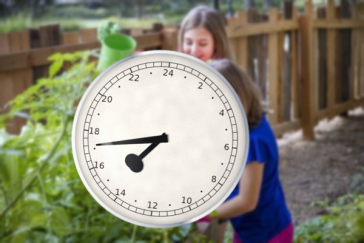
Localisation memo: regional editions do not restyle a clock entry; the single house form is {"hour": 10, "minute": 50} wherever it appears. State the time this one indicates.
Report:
{"hour": 14, "minute": 43}
